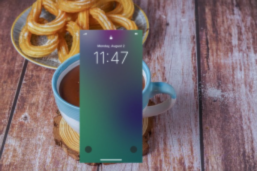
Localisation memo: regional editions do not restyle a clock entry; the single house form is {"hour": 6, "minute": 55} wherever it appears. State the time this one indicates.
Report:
{"hour": 11, "minute": 47}
